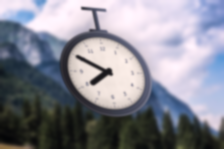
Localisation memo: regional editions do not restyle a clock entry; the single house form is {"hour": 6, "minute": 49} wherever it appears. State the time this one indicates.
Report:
{"hour": 7, "minute": 50}
